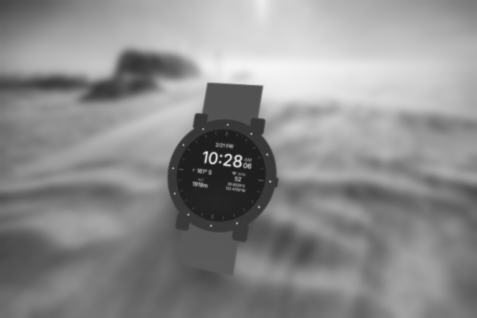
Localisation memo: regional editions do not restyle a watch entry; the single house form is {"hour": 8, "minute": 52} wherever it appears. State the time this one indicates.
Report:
{"hour": 10, "minute": 28}
